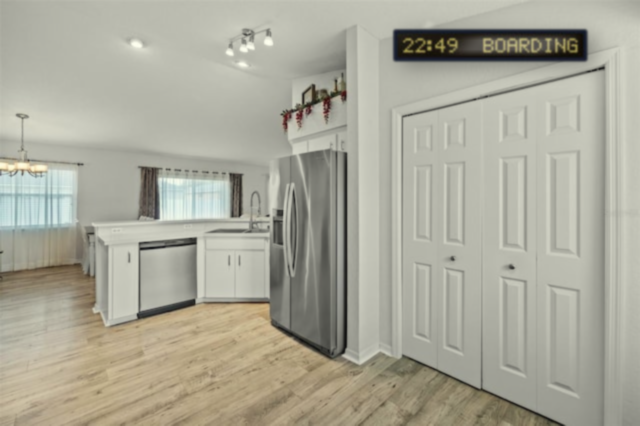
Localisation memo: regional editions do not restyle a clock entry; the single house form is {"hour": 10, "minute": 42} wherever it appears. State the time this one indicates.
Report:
{"hour": 22, "minute": 49}
